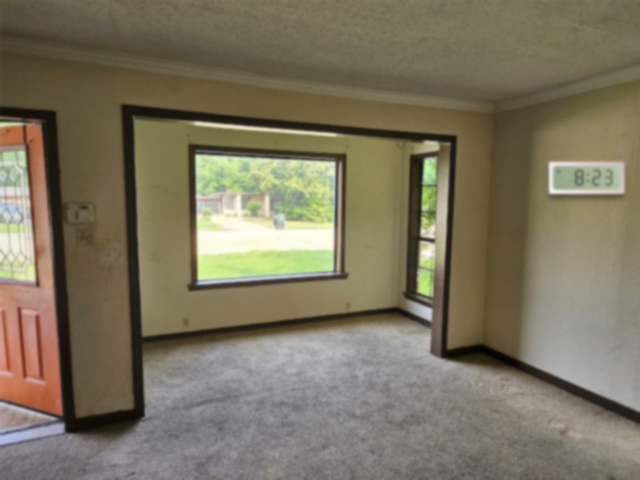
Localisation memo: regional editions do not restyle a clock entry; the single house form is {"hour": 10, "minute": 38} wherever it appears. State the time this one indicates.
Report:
{"hour": 8, "minute": 23}
